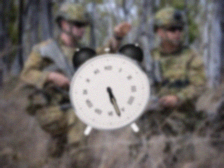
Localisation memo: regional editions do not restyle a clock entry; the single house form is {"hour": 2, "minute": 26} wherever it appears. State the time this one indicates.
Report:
{"hour": 5, "minute": 27}
